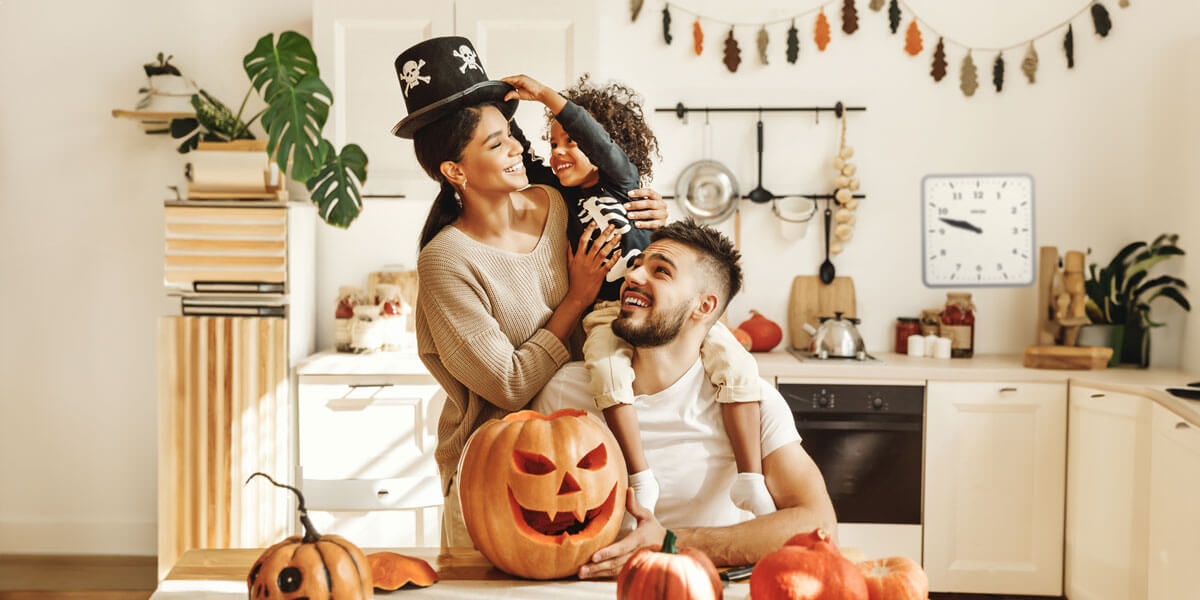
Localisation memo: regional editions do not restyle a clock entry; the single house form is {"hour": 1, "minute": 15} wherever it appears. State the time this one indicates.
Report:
{"hour": 9, "minute": 48}
